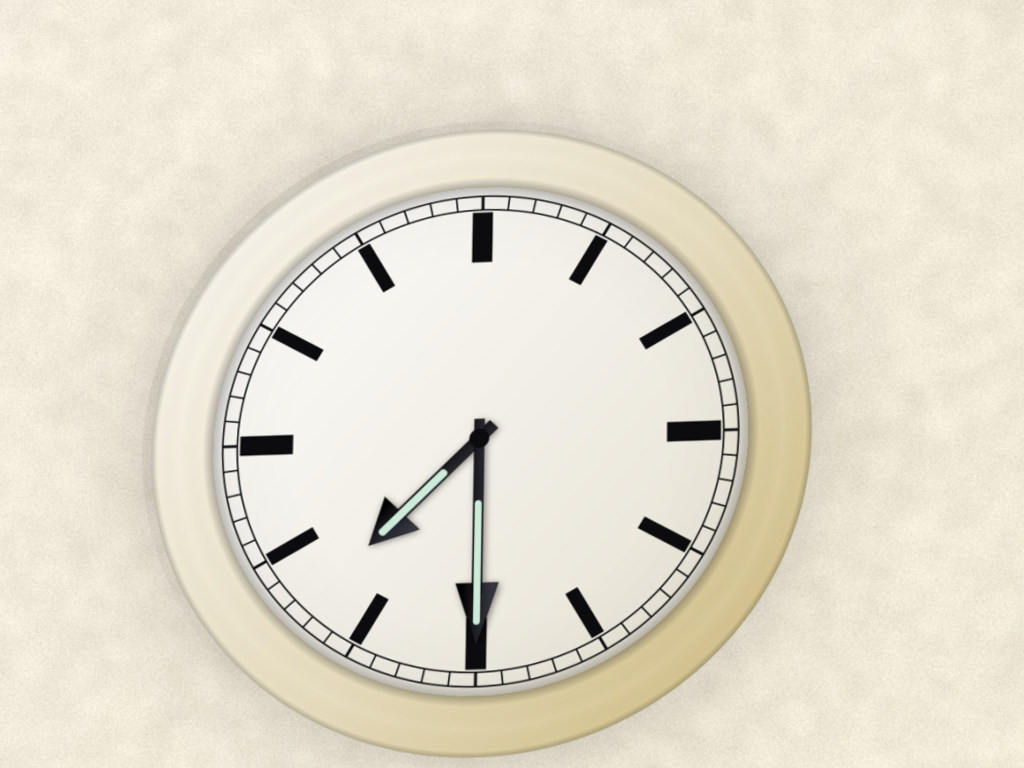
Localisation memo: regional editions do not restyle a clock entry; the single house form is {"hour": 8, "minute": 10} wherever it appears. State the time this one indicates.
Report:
{"hour": 7, "minute": 30}
